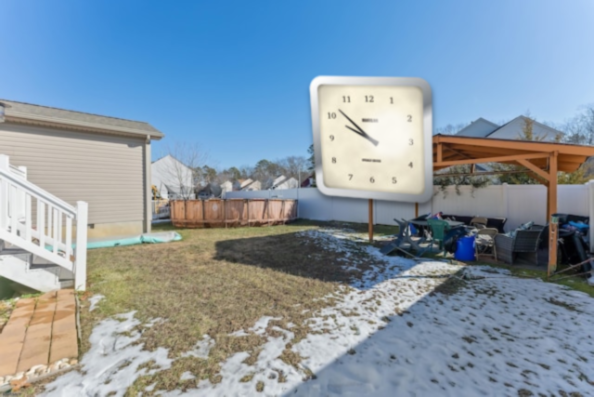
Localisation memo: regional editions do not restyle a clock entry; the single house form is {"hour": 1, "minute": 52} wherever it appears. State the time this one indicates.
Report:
{"hour": 9, "minute": 52}
